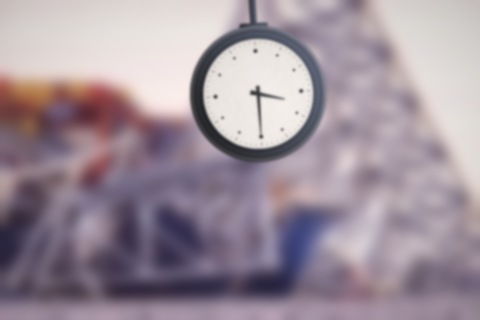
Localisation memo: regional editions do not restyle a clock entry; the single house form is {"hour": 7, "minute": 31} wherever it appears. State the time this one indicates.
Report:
{"hour": 3, "minute": 30}
